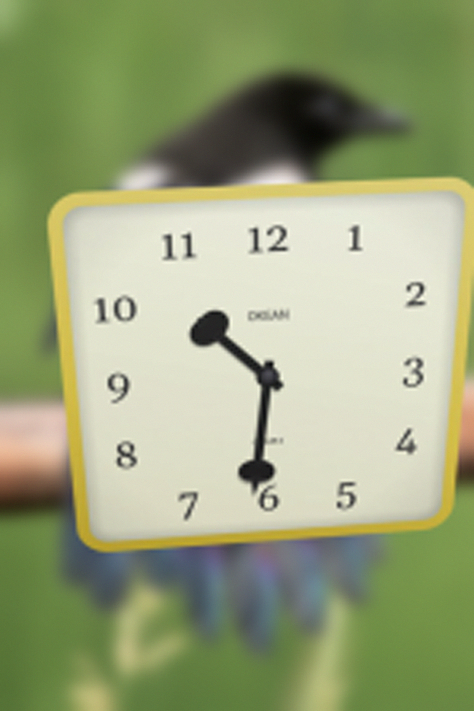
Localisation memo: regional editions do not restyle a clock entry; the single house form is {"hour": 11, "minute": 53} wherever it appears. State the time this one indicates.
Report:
{"hour": 10, "minute": 31}
